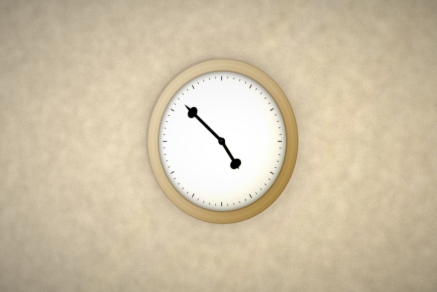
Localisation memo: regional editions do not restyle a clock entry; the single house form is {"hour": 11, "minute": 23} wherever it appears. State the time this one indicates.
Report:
{"hour": 4, "minute": 52}
